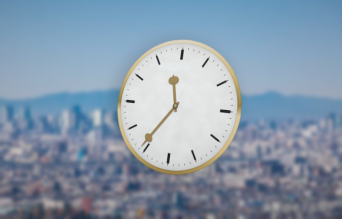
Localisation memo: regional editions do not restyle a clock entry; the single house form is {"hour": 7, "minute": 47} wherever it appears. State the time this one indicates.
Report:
{"hour": 11, "minute": 36}
